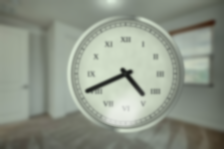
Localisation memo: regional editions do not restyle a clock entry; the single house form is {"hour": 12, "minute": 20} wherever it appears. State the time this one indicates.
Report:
{"hour": 4, "minute": 41}
